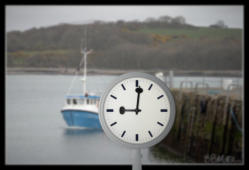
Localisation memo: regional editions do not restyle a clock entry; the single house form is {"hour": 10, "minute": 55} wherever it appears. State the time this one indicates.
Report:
{"hour": 9, "minute": 1}
